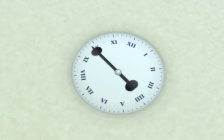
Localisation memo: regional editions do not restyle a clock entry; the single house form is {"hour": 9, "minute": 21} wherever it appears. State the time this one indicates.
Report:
{"hour": 3, "minute": 49}
